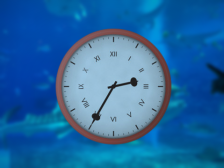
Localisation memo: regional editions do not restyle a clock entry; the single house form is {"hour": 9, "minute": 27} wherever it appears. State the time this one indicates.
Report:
{"hour": 2, "minute": 35}
